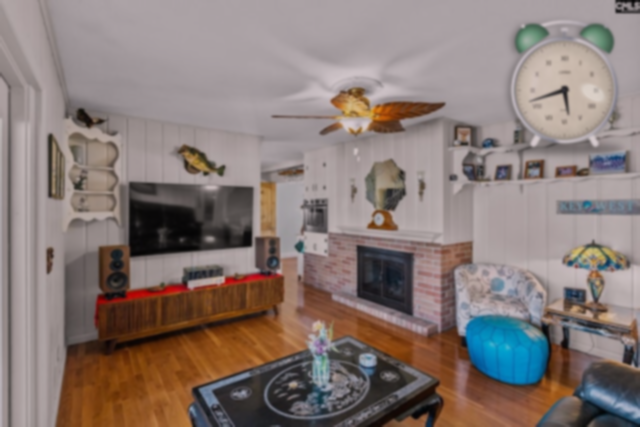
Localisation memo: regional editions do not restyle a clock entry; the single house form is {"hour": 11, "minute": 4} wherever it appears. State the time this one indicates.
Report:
{"hour": 5, "minute": 42}
